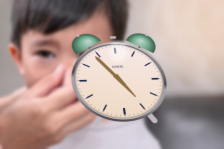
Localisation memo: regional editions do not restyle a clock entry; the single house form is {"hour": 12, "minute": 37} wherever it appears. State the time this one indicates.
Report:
{"hour": 4, "minute": 54}
